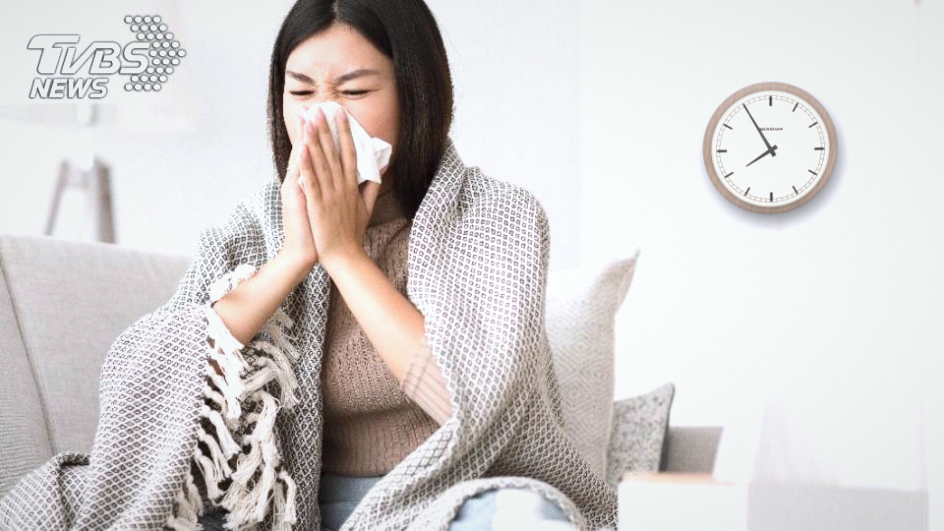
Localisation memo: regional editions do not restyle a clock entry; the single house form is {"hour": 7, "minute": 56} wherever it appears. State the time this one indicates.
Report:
{"hour": 7, "minute": 55}
